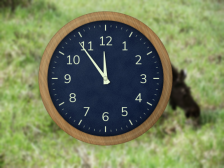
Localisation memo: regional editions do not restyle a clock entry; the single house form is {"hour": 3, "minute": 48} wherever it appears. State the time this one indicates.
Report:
{"hour": 11, "minute": 54}
